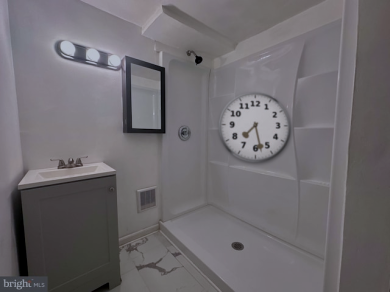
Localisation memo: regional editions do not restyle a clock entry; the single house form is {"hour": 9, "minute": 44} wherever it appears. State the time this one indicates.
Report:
{"hour": 7, "minute": 28}
